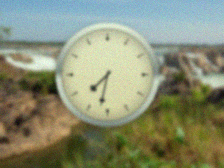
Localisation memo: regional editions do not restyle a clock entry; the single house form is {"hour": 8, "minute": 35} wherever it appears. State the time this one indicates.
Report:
{"hour": 7, "minute": 32}
